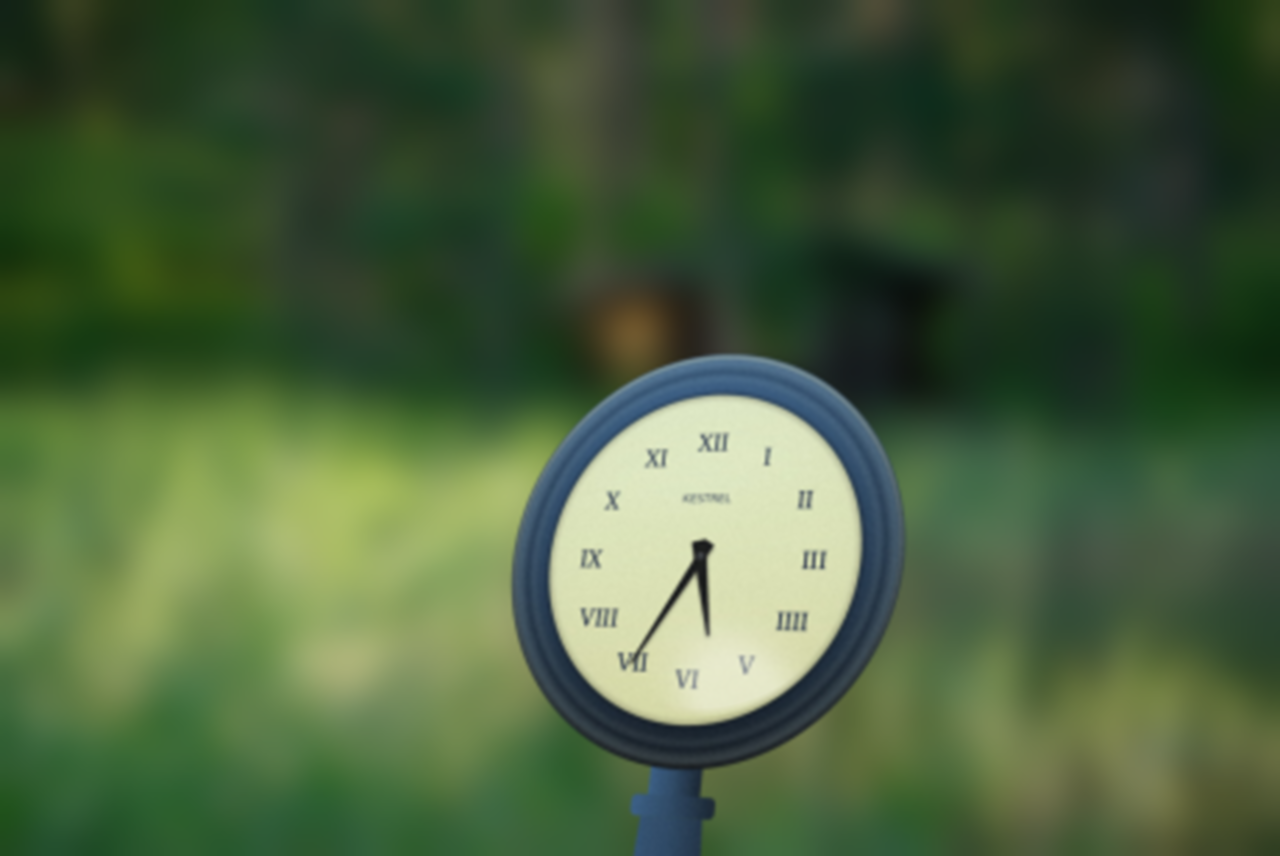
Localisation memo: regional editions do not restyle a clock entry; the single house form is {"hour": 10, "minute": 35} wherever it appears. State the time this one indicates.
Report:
{"hour": 5, "minute": 35}
